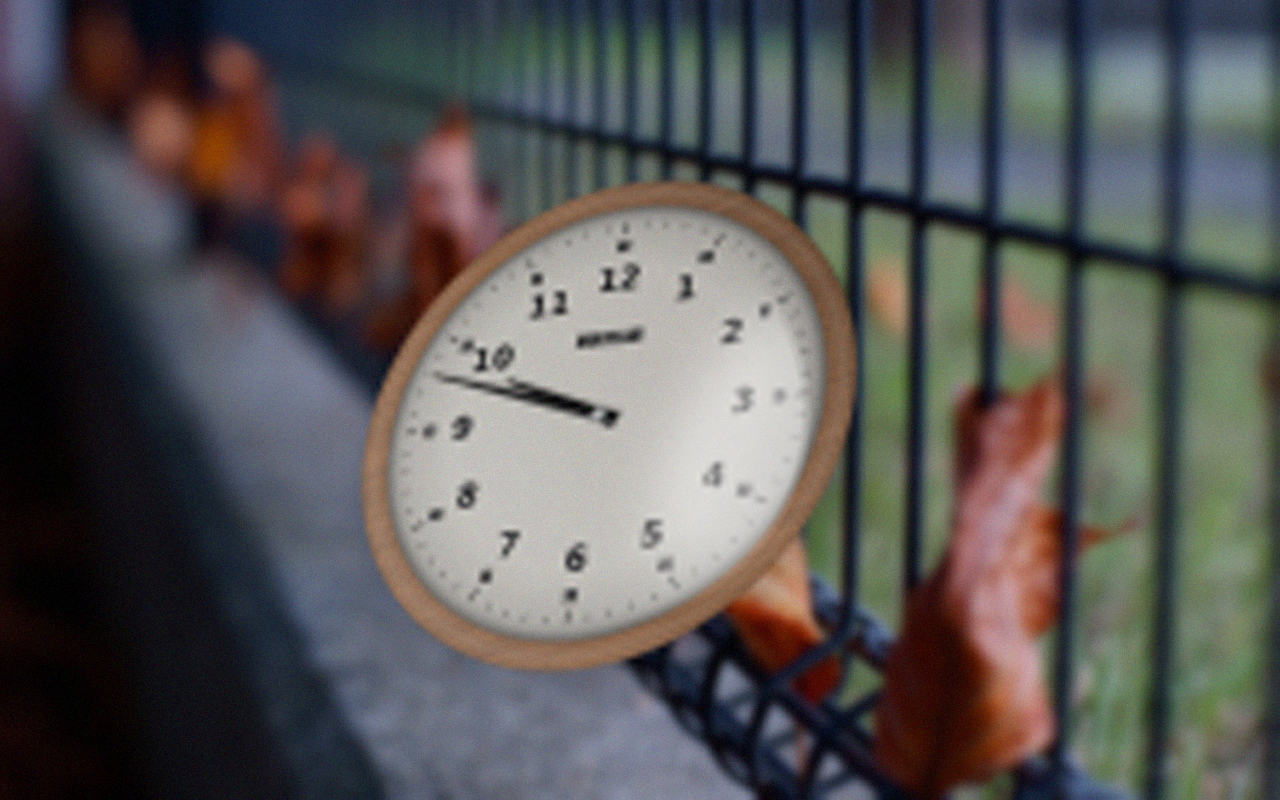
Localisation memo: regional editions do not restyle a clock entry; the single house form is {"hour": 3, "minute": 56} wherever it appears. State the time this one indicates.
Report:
{"hour": 9, "minute": 48}
